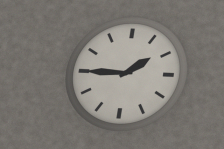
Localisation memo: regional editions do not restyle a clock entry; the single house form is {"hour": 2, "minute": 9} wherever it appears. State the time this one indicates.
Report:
{"hour": 1, "minute": 45}
